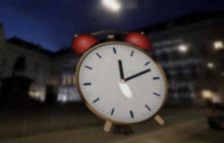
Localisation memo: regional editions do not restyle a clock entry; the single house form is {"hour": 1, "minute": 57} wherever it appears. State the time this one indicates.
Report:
{"hour": 12, "minute": 12}
